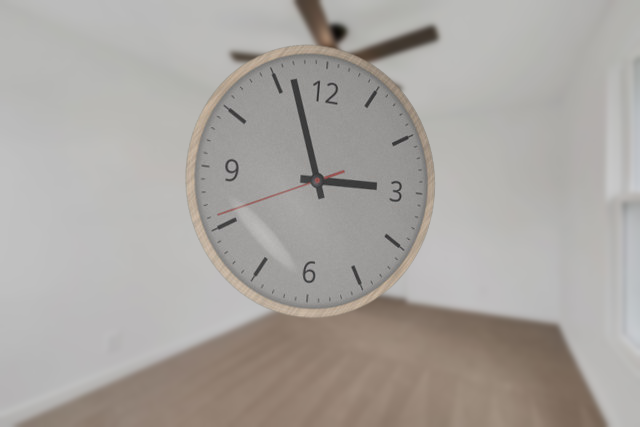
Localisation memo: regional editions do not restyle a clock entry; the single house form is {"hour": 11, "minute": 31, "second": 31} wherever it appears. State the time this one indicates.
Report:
{"hour": 2, "minute": 56, "second": 41}
